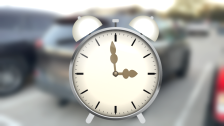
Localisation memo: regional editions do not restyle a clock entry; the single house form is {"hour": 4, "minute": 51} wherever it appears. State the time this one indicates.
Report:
{"hour": 2, "minute": 59}
